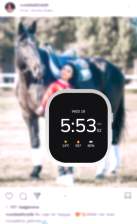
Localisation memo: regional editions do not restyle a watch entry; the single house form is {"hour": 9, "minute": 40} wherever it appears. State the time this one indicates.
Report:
{"hour": 5, "minute": 53}
